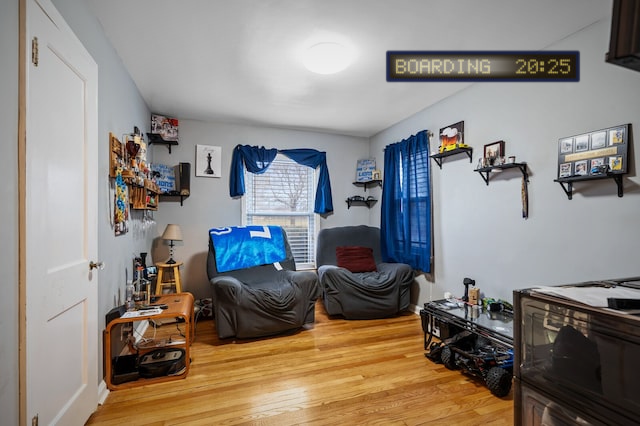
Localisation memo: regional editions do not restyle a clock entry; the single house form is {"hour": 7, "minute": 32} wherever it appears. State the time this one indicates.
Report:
{"hour": 20, "minute": 25}
